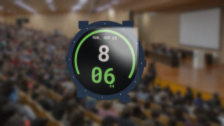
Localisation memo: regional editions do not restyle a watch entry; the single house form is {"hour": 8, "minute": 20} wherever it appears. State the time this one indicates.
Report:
{"hour": 8, "minute": 6}
